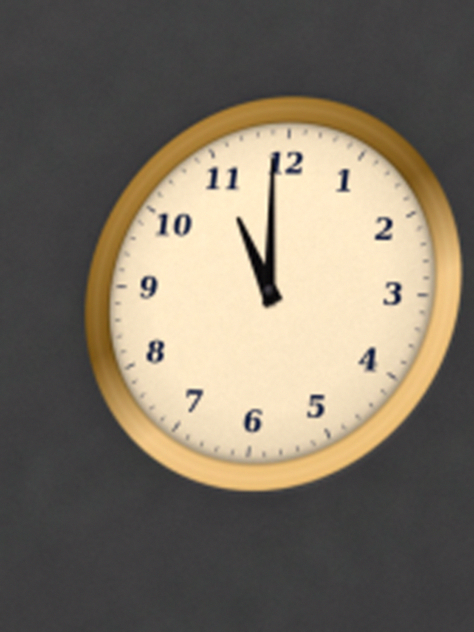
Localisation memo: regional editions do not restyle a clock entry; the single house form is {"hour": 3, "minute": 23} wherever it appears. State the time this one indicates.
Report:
{"hour": 10, "minute": 59}
